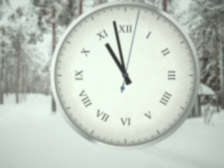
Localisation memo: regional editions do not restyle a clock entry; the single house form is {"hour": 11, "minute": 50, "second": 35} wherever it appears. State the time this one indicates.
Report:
{"hour": 10, "minute": 58, "second": 2}
